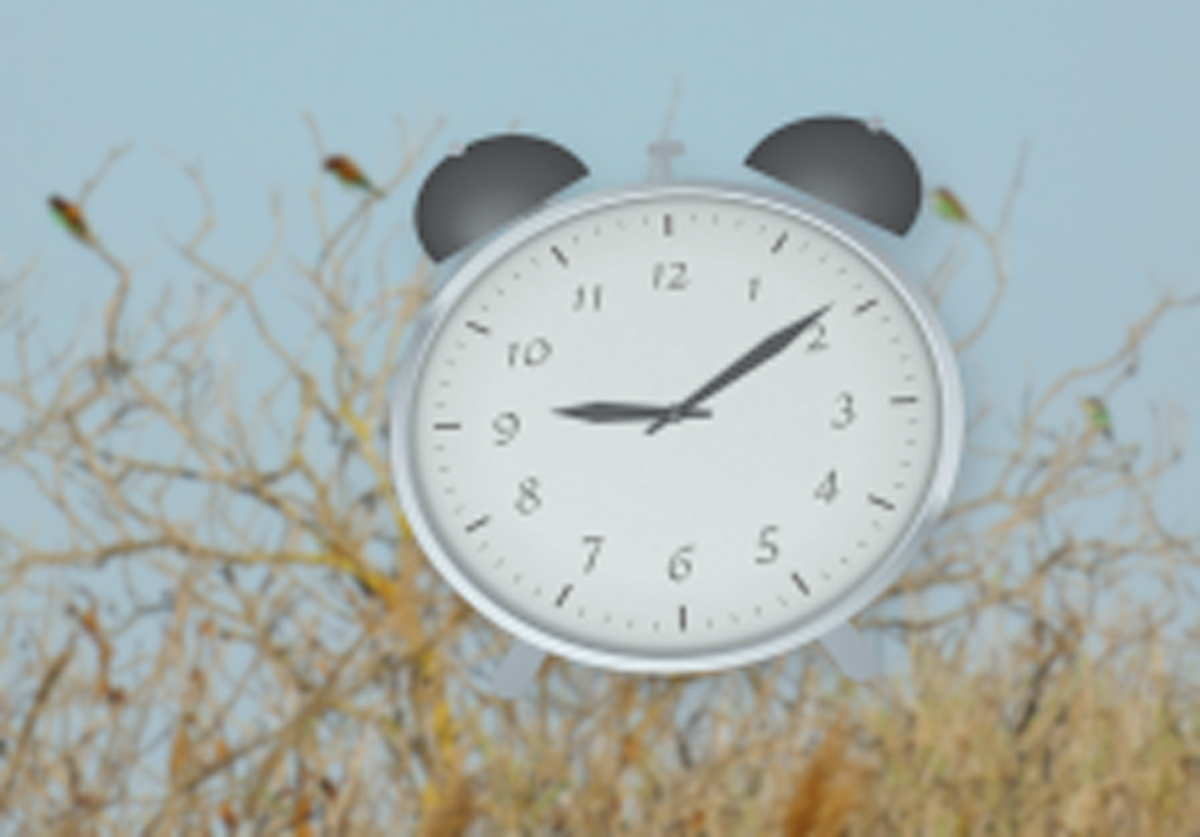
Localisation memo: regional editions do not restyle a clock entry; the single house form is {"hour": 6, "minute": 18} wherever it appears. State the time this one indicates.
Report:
{"hour": 9, "minute": 9}
